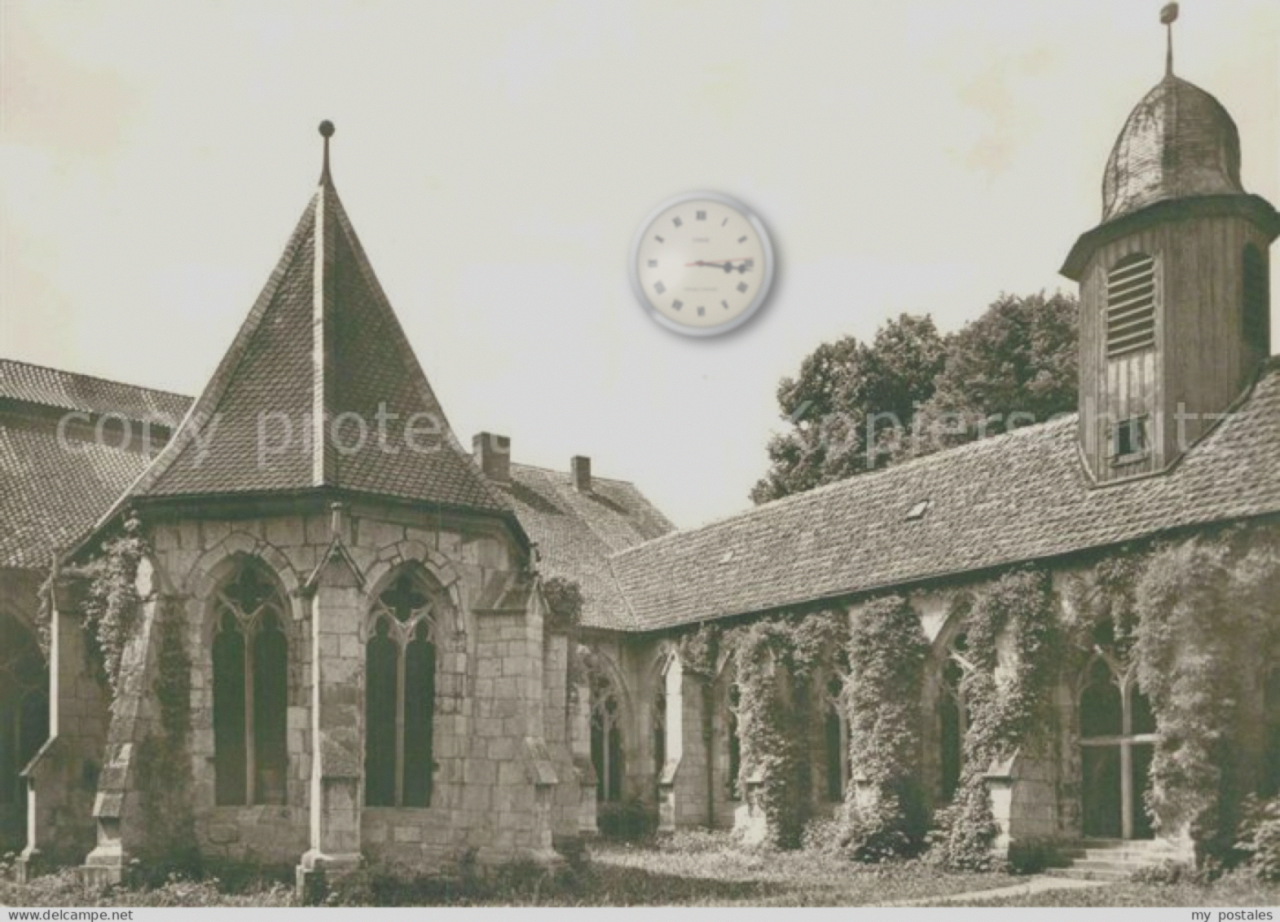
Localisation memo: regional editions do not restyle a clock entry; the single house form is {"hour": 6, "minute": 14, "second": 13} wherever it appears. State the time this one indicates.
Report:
{"hour": 3, "minute": 16, "second": 14}
